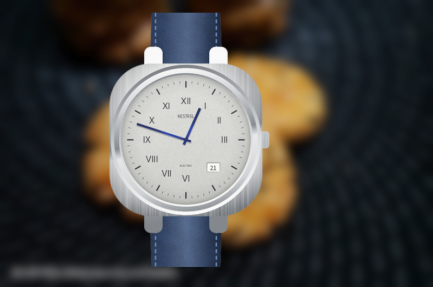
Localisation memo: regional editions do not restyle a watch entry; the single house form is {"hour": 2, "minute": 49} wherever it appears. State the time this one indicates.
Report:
{"hour": 12, "minute": 48}
